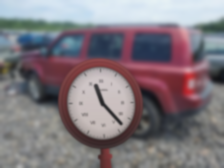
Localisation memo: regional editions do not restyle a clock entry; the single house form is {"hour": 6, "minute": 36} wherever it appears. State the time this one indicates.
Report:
{"hour": 11, "minute": 23}
